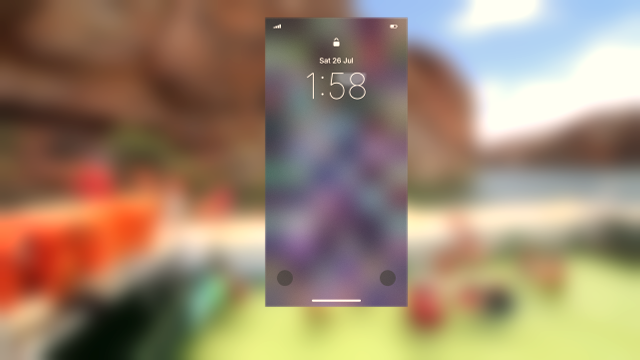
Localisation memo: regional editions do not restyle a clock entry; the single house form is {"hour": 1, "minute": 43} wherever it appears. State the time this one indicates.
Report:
{"hour": 1, "minute": 58}
